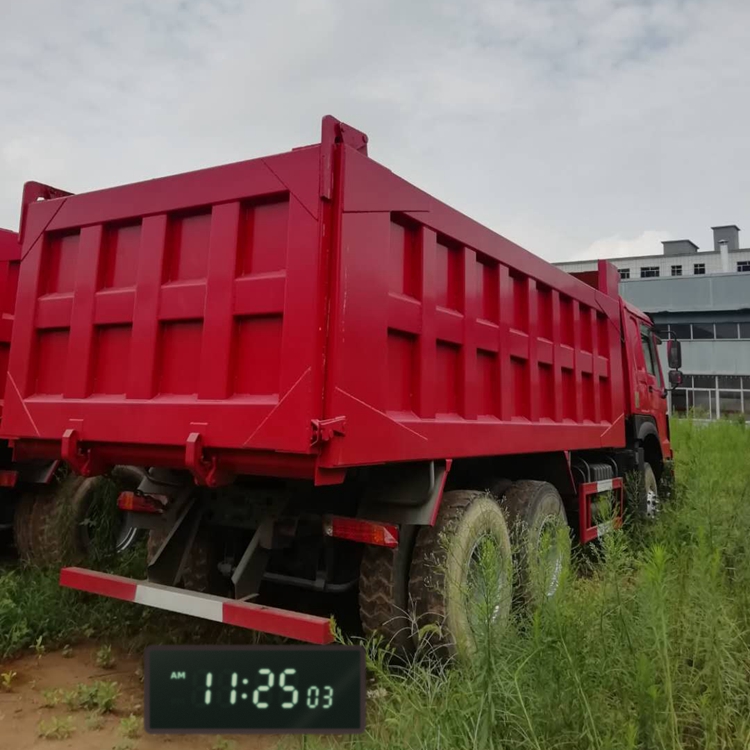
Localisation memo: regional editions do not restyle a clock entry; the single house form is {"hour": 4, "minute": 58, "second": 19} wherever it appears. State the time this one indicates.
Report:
{"hour": 11, "minute": 25, "second": 3}
